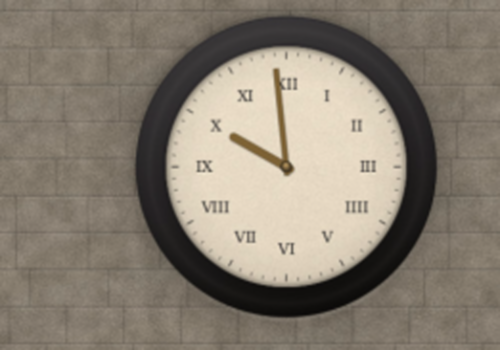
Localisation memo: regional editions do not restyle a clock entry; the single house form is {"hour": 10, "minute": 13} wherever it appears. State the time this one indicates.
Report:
{"hour": 9, "minute": 59}
